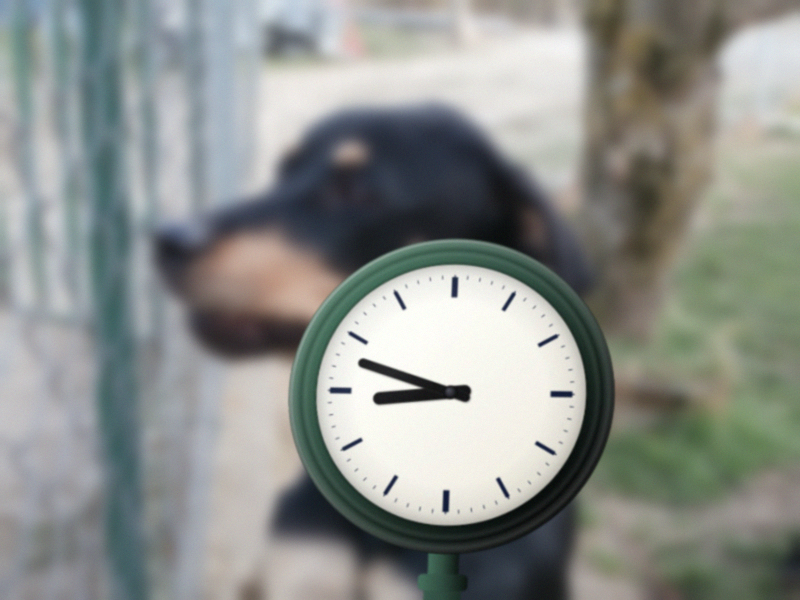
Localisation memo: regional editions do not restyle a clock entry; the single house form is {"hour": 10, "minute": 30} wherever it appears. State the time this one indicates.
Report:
{"hour": 8, "minute": 48}
